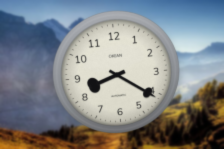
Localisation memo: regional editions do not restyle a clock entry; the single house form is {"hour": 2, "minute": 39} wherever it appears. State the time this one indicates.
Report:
{"hour": 8, "minute": 21}
